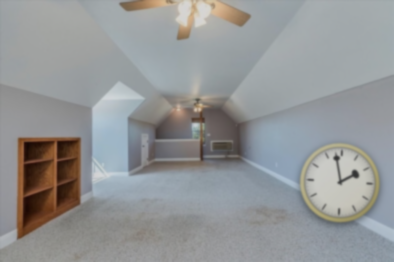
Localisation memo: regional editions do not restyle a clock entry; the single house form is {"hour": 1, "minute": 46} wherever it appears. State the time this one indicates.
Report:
{"hour": 1, "minute": 58}
